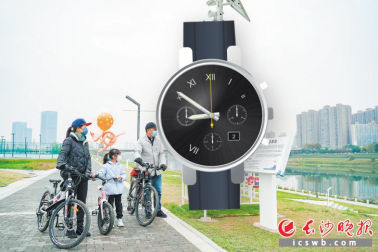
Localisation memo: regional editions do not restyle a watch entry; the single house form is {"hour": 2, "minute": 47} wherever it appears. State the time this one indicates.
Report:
{"hour": 8, "minute": 51}
